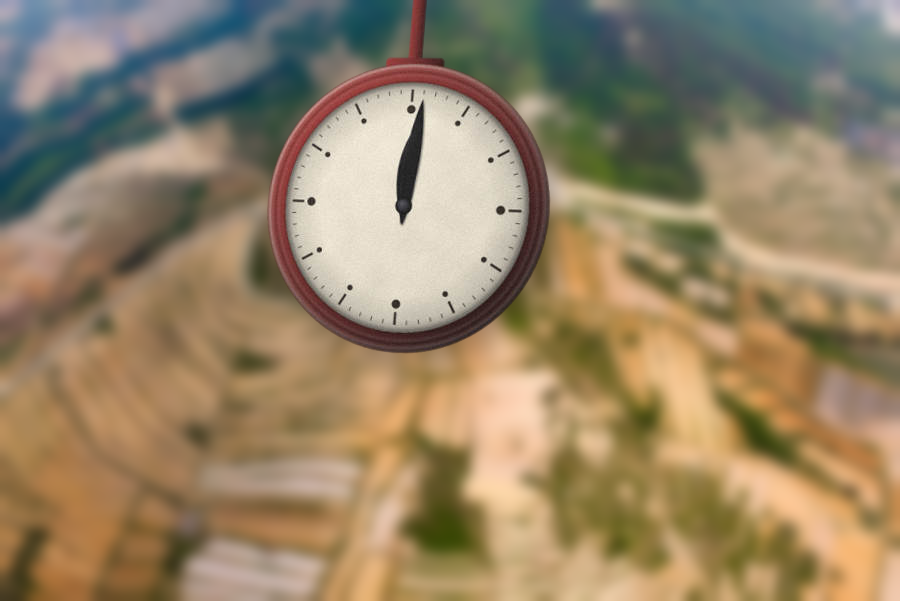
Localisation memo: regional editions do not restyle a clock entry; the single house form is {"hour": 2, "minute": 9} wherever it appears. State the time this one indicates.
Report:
{"hour": 12, "minute": 1}
